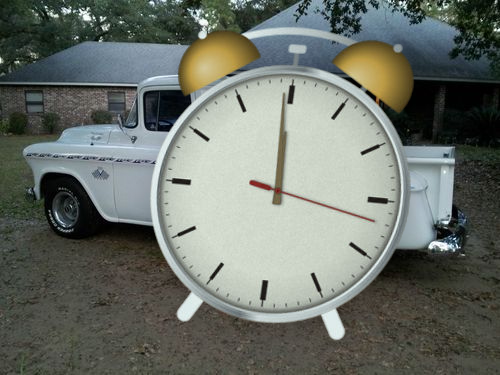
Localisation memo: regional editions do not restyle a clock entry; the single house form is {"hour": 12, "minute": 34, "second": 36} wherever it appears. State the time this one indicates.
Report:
{"hour": 11, "minute": 59, "second": 17}
